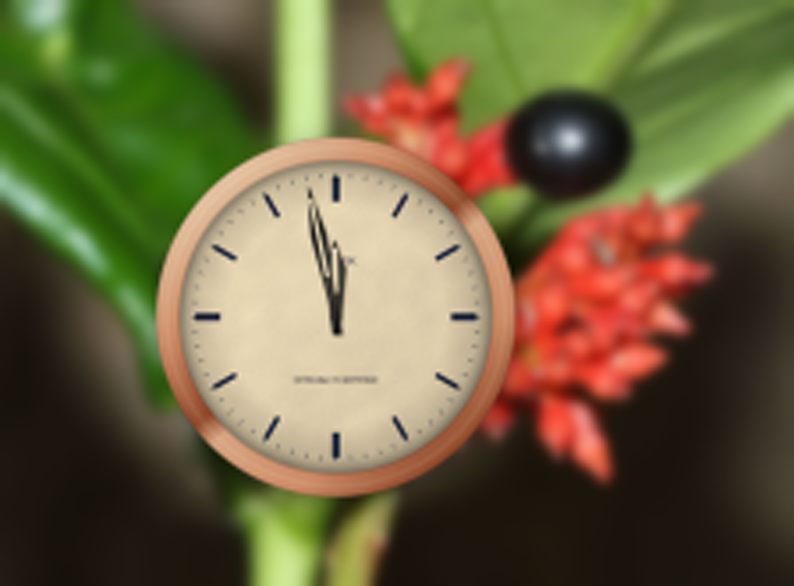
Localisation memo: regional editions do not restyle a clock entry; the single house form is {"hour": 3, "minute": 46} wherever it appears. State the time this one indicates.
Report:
{"hour": 11, "minute": 58}
